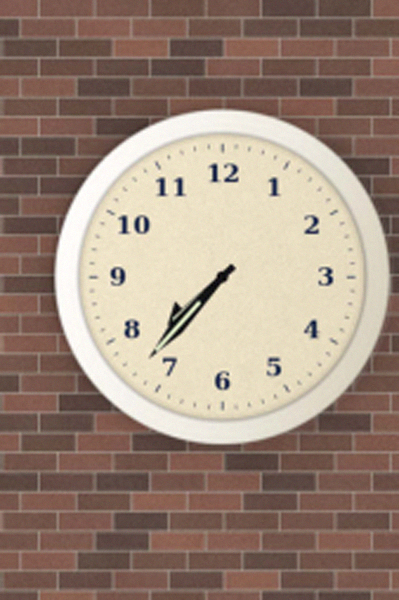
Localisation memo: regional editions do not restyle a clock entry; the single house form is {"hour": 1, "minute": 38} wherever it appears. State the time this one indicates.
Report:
{"hour": 7, "minute": 37}
